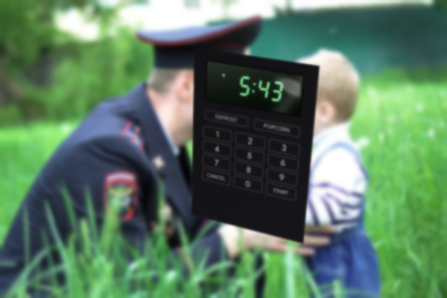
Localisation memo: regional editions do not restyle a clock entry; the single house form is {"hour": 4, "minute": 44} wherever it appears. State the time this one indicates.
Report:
{"hour": 5, "minute": 43}
